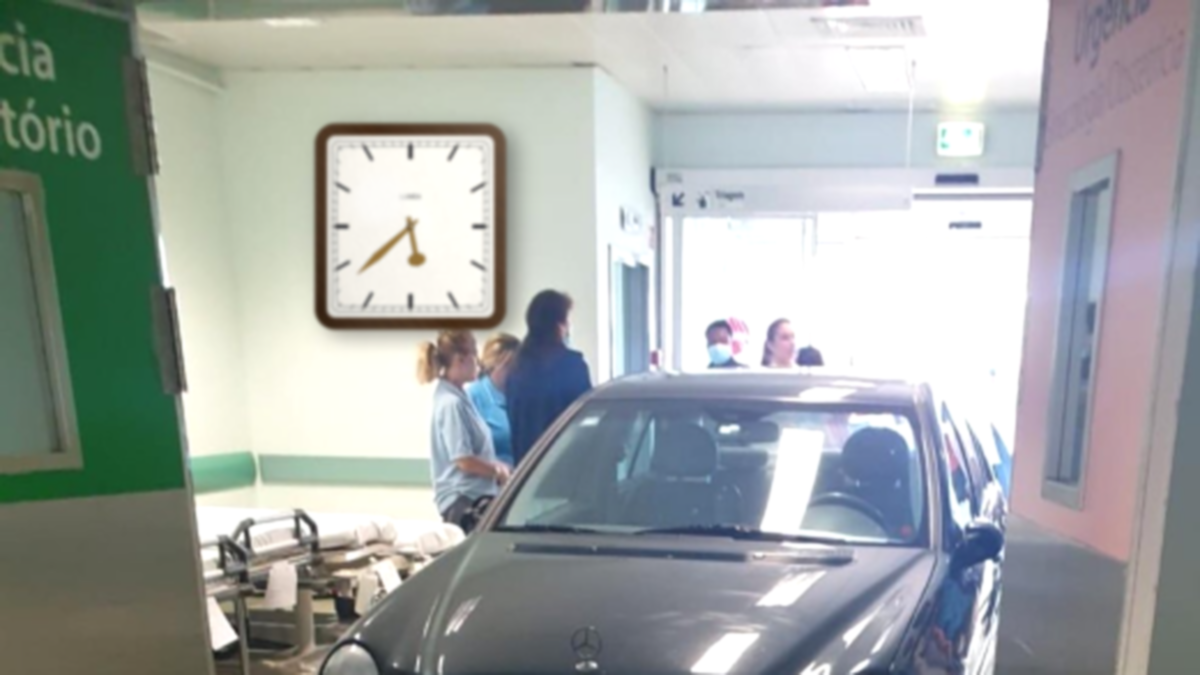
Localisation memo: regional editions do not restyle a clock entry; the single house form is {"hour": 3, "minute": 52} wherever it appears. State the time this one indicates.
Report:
{"hour": 5, "minute": 38}
